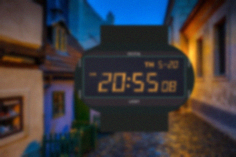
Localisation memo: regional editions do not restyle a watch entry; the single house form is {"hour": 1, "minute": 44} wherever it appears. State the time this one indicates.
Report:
{"hour": 20, "minute": 55}
